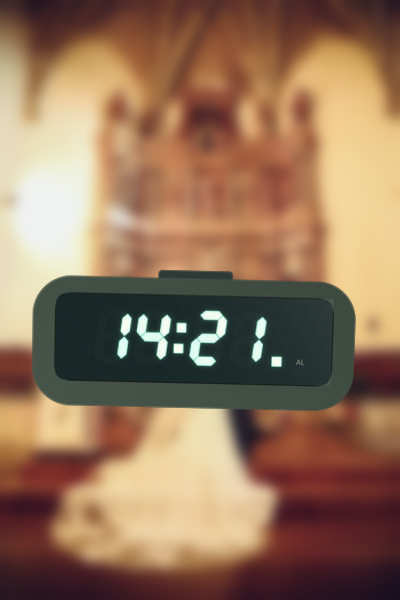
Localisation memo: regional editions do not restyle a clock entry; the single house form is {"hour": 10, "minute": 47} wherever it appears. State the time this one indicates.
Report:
{"hour": 14, "minute": 21}
